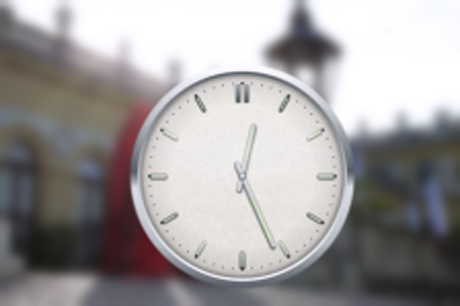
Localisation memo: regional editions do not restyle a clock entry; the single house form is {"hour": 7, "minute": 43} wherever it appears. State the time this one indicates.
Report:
{"hour": 12, "minute": 26}
